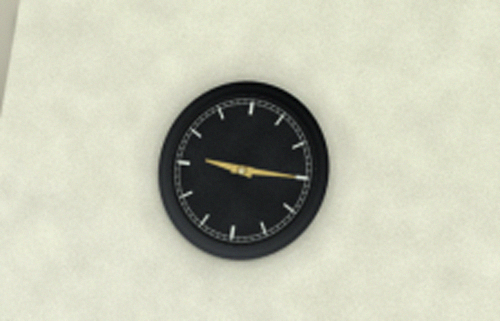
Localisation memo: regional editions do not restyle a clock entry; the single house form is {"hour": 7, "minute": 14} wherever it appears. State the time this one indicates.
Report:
{"hour": 9, "minute": 15}
